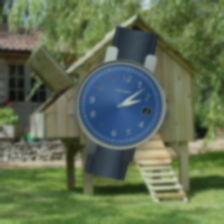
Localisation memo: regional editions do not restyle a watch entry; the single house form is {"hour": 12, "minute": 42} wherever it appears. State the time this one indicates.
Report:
{"hour": 2, "minute": 7}
